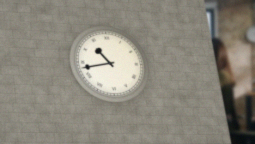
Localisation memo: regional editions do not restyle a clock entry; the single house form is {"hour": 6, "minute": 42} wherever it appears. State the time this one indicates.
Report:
{"hour": 10, "minute": 43}
